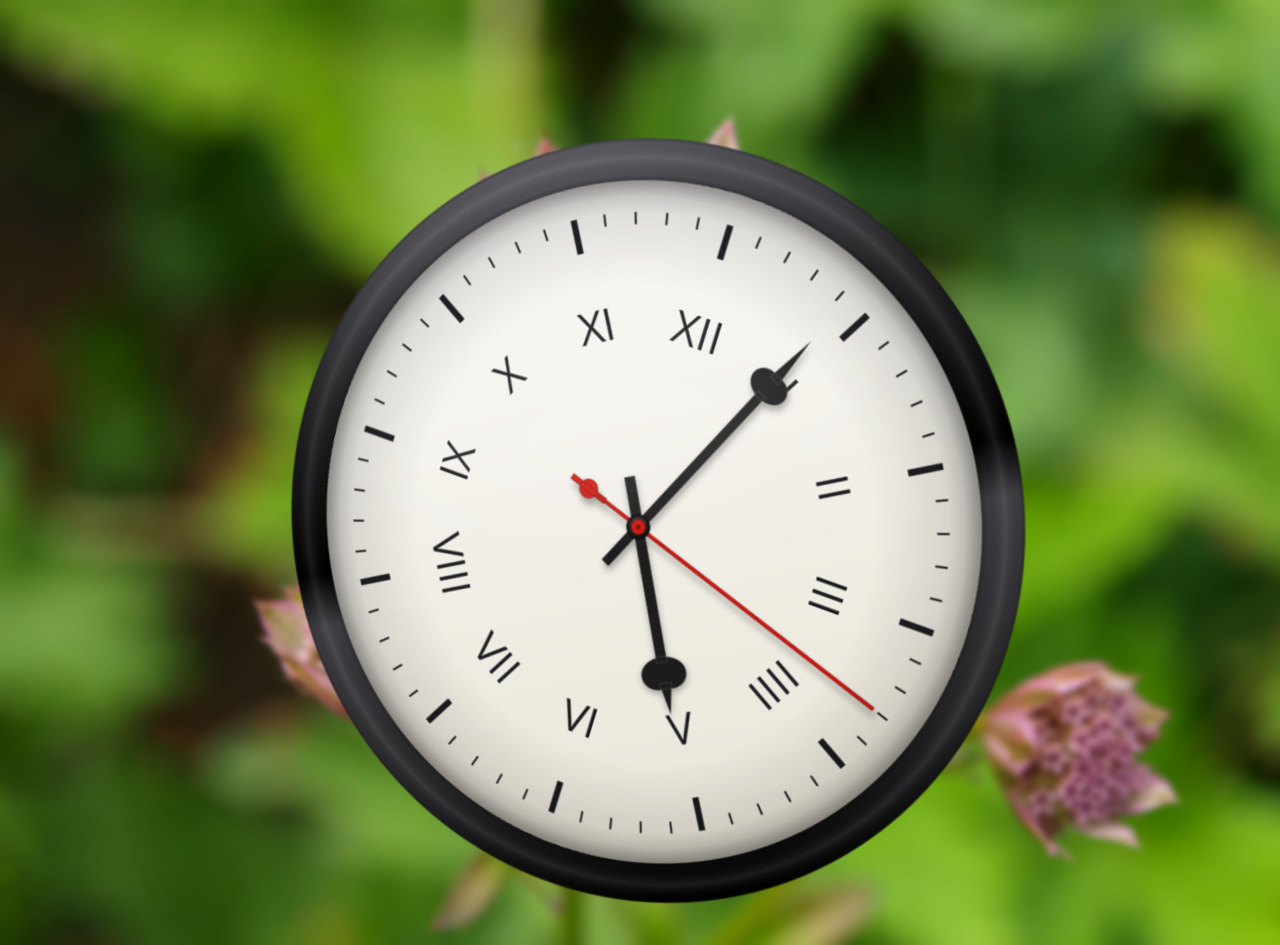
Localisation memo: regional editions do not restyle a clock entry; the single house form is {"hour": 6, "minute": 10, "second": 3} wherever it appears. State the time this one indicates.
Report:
{"hour": 5, "minute": 4, "second": 18}
